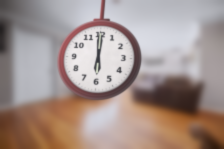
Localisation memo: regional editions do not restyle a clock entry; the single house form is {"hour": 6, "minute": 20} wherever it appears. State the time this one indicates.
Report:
{"hour": 6, "minute": 0}
